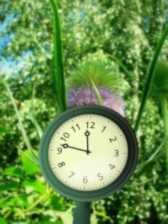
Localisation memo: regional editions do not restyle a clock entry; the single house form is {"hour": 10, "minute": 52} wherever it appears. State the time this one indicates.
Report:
{"hour": 11, "minute": 47}
